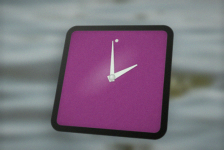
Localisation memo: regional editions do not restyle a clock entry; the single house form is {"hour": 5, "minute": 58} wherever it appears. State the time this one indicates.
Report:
{"hour": 1, "minute": 59}
